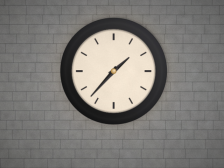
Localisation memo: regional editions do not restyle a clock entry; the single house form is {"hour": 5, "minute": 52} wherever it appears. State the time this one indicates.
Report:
{"hour": 1, "minute": 37}
